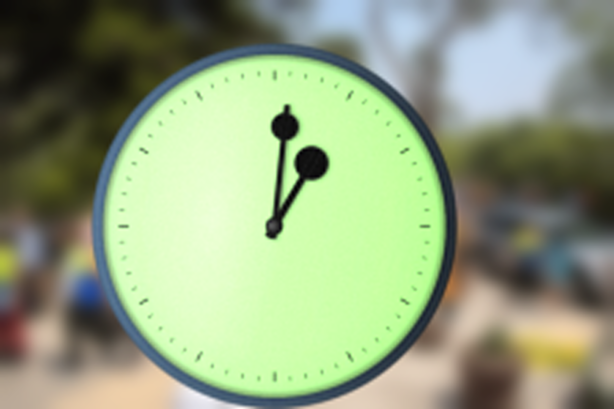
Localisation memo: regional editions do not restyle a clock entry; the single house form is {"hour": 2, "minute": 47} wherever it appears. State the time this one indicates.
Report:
{"hour": 1, "minute": 1}
